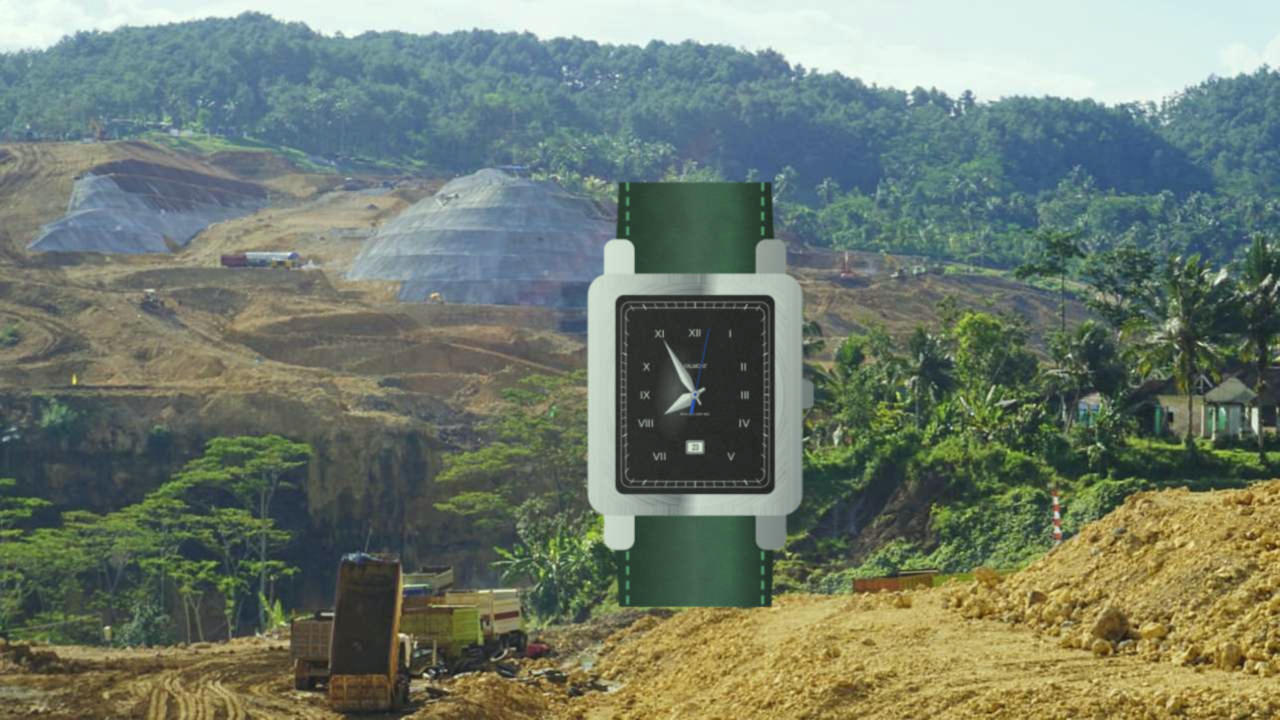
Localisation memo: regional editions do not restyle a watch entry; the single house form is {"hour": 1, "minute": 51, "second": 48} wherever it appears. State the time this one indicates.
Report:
{"hour": 7, "minute": 55, "second": 2}
